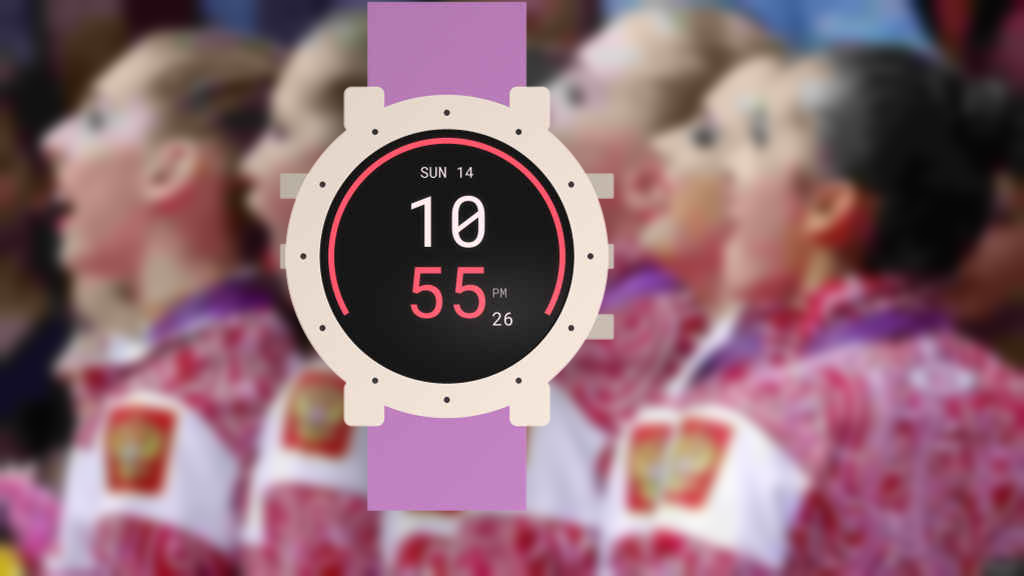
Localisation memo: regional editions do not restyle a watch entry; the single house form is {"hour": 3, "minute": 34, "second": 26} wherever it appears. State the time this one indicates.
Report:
{"hour": 10, "minute": 55, "second": 26}
